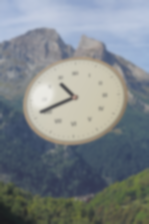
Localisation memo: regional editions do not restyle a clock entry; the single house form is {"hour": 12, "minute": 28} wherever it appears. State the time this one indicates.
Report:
{"hour": 10, "minute": 41}
